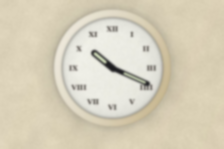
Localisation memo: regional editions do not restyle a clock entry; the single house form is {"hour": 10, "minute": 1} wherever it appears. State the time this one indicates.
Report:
{"hour": 10, "minute": 19}
